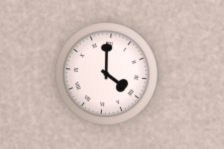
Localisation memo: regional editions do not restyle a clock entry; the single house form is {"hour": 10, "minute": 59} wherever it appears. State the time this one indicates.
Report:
{"hour": 3, "minute": 59}
